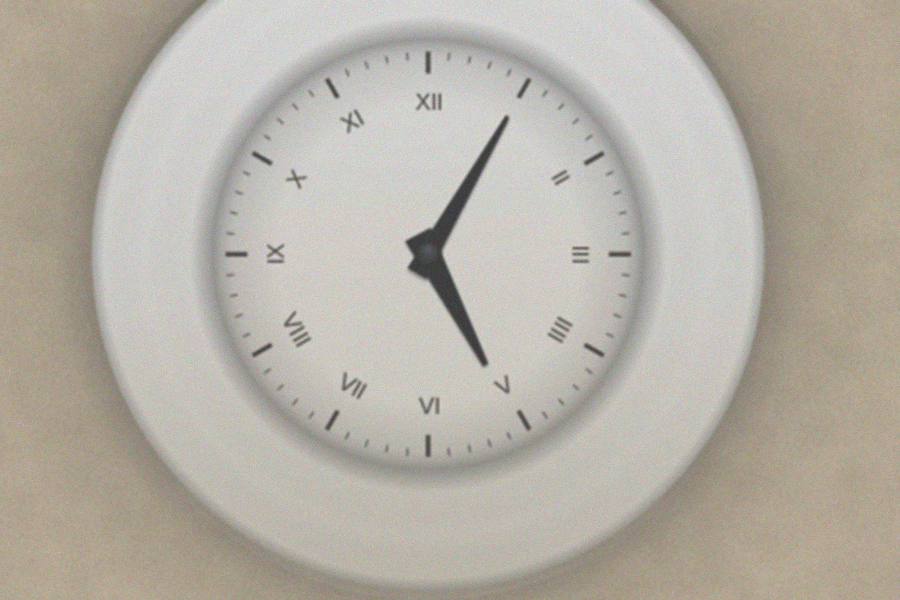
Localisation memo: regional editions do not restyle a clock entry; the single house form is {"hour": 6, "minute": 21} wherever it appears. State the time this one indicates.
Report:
{"hour": 5, "minute": 5}
